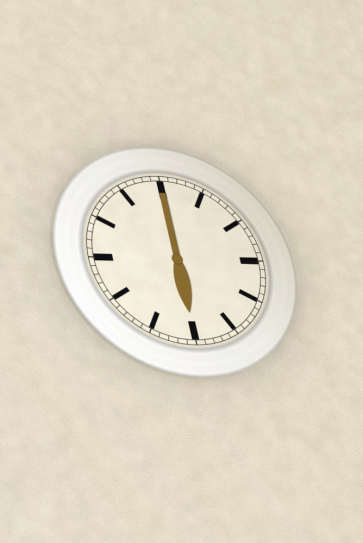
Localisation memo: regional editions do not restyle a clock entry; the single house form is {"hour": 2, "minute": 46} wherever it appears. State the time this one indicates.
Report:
{"hour": 6, "minute": 0}
